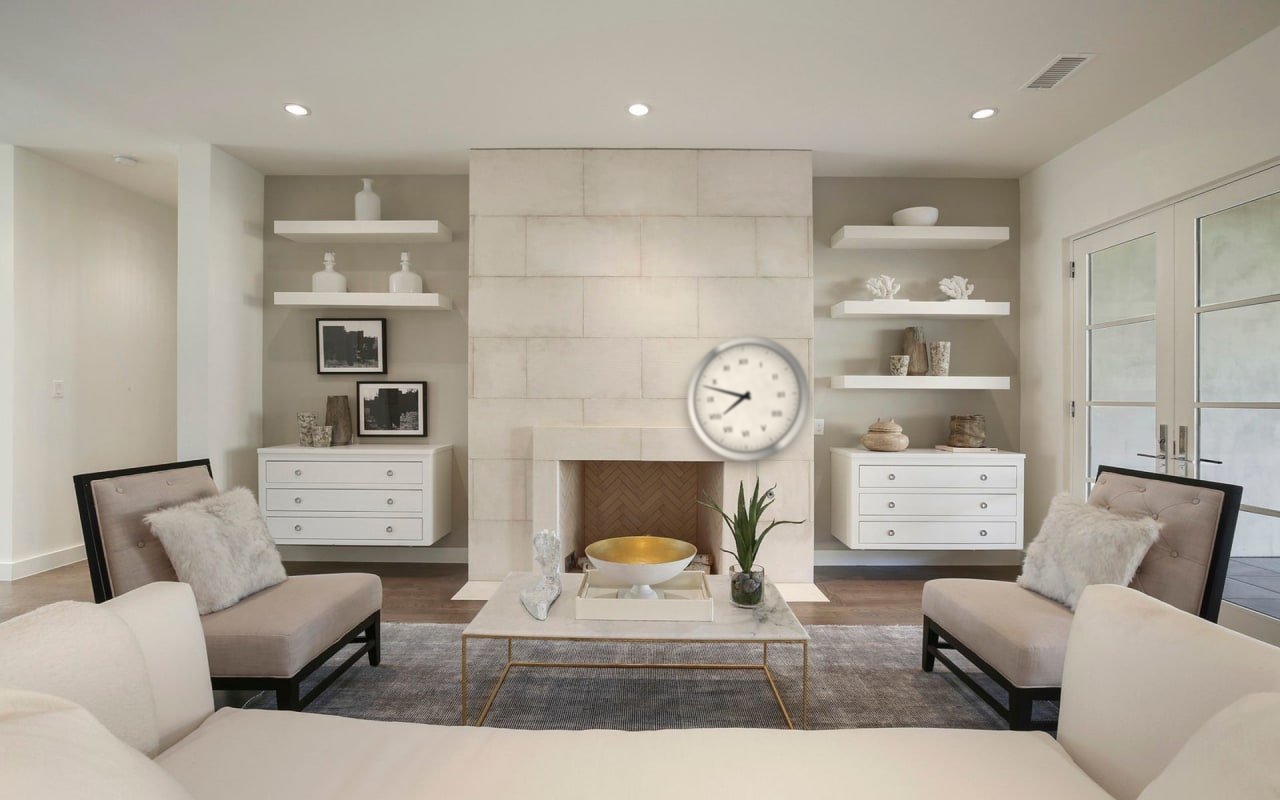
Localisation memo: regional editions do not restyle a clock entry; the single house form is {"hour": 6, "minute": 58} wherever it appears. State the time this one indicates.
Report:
{"hour": 7, "minute": 48}
